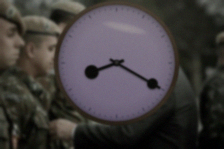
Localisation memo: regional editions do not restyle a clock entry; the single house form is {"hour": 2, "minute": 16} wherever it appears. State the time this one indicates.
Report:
{"hour": 8, "minute": 20}
